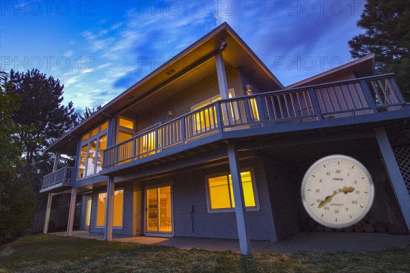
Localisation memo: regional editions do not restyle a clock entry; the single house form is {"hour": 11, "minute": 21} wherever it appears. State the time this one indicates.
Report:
{"hour": 2, "minute": 38}
